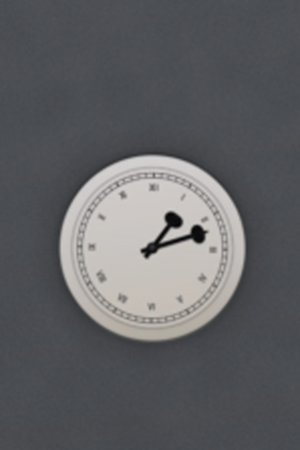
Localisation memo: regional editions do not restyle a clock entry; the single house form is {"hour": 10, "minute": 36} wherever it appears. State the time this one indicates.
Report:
{"hour": 1, "minute": 12}
